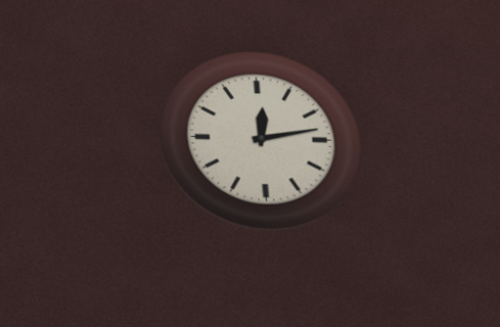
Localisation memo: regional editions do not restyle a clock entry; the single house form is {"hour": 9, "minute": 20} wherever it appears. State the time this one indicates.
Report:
{"hour": 12, "minute": 13}
